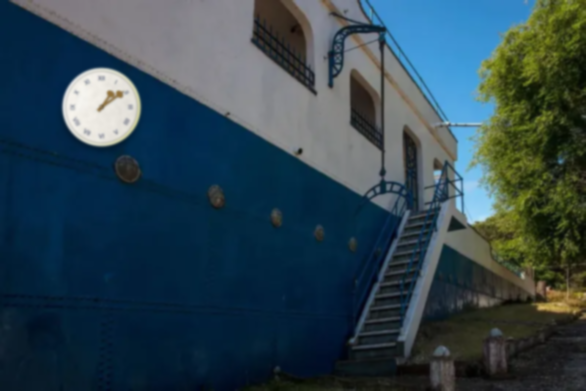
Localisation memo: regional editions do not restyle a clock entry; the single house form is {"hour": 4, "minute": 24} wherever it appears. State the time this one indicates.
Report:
{"hour": 1, "minute": 9}
